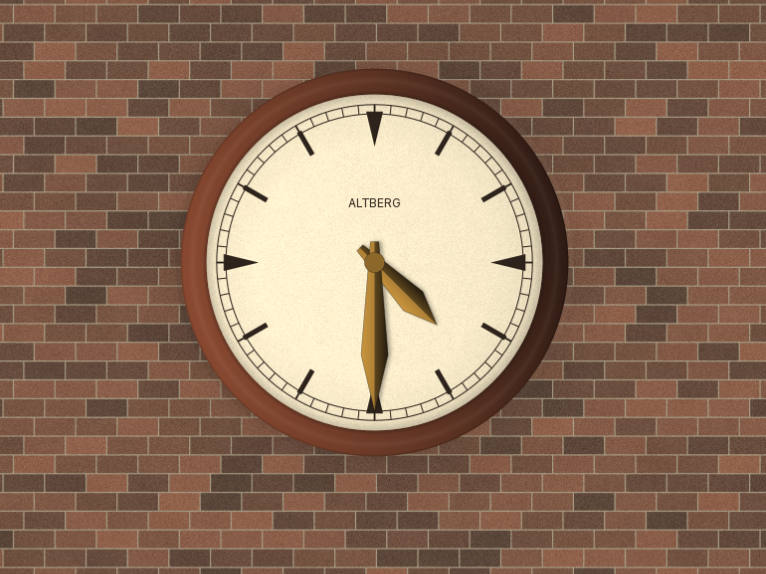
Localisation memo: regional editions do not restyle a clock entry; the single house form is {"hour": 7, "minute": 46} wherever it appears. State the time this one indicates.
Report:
{"hour": 4, "minute": 30}
